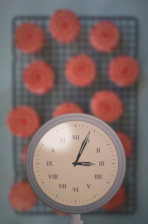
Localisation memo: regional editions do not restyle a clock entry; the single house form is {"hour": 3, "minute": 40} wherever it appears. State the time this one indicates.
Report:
{"hour": 3, "minute": 4}
